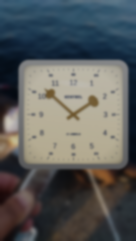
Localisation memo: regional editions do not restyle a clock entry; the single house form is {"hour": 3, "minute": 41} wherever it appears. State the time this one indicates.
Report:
{"hour": 1, "minute": 52}
